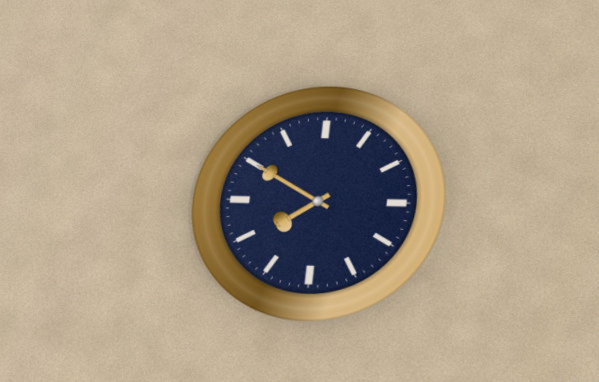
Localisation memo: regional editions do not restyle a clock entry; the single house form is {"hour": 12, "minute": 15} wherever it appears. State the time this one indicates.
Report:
{"hour": 7, "minute": 50}
